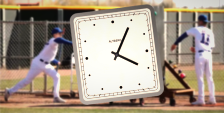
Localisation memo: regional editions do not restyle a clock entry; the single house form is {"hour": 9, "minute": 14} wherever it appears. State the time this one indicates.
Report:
{"hour": 4, "minute": 5}
